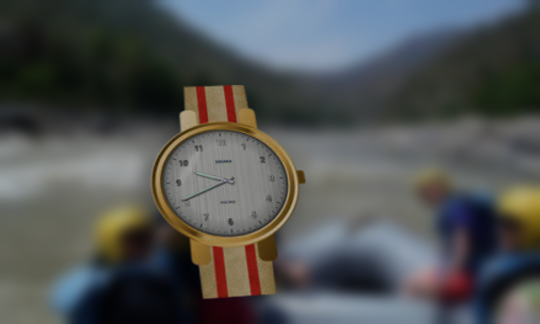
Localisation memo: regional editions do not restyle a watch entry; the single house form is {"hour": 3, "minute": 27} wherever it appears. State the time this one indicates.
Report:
{"hour": 9, "minute": 41}
